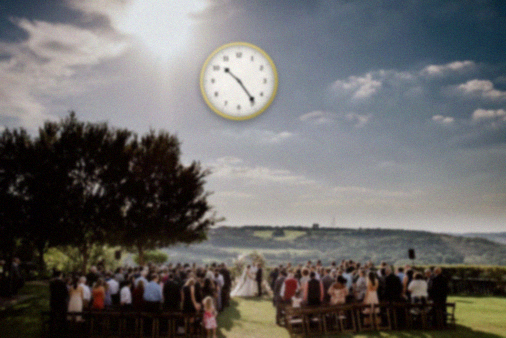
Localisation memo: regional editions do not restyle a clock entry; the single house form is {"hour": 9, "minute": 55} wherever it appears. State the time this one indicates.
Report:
{"hour": 10, "minute": 24}
